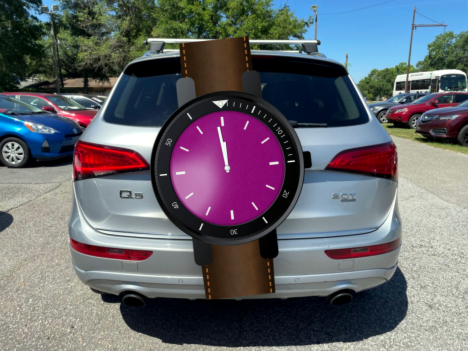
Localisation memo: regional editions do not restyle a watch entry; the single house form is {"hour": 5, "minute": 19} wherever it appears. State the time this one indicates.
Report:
{"hour": 11, "minute": 59}
